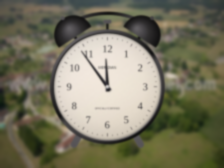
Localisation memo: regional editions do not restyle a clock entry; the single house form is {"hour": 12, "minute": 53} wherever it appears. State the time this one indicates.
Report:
{"hour": 11, "minute": 54}
